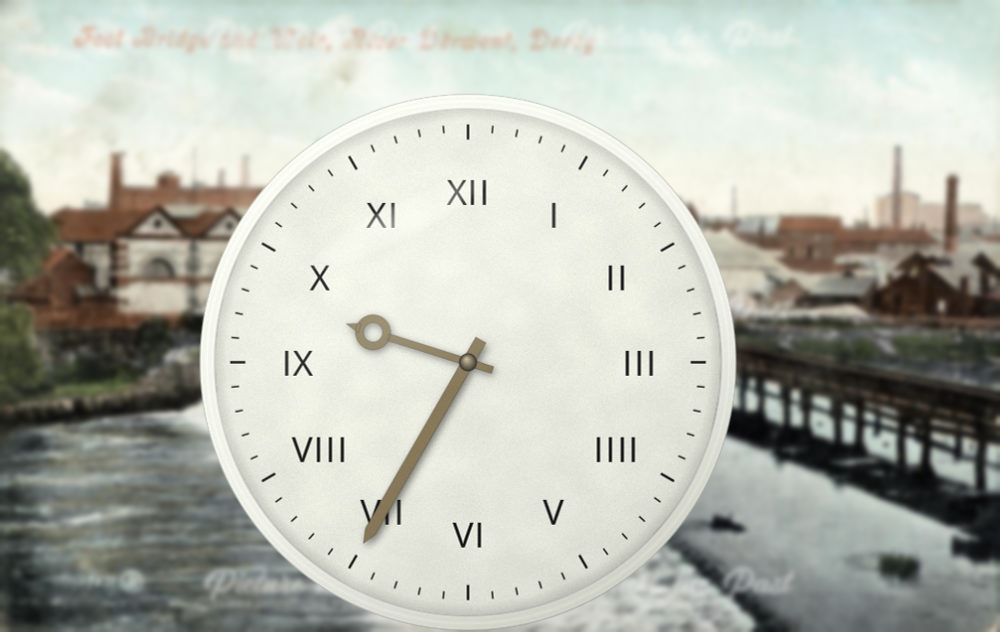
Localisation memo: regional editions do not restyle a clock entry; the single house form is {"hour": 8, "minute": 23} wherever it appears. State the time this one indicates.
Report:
{"hour": 9, "minute": 35}
